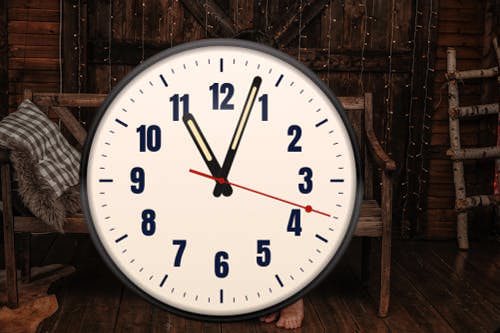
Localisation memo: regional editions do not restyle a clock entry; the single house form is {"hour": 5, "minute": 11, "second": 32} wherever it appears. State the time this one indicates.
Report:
{"hour": 11, "minute": 3, "second": 18}
